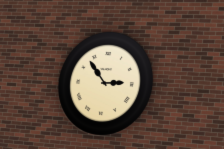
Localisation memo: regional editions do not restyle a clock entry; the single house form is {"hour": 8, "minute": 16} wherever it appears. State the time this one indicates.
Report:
{"hour": 2, "minute": 53}
